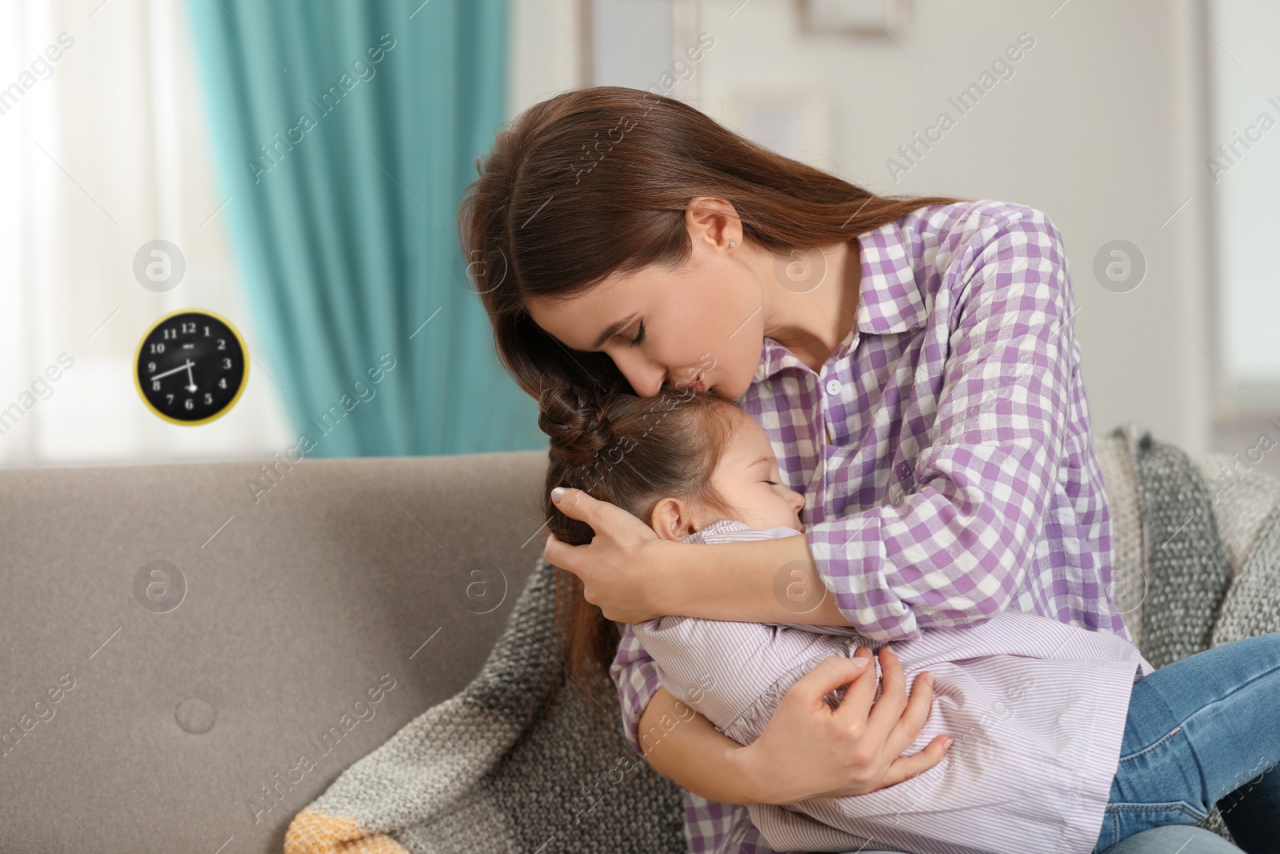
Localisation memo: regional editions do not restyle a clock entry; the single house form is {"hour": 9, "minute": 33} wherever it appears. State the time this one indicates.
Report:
{"hour": 5, "minute": 42}
